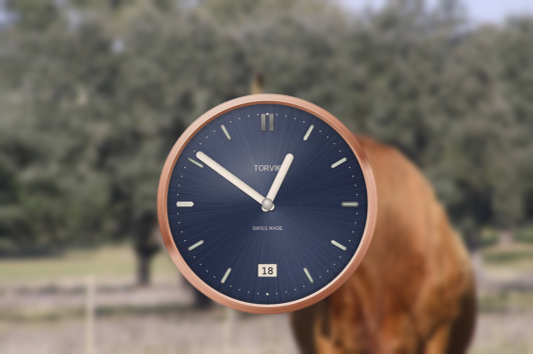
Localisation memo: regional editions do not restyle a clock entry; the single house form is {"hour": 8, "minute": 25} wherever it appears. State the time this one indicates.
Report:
{"hour": 12, "minute": 51}
